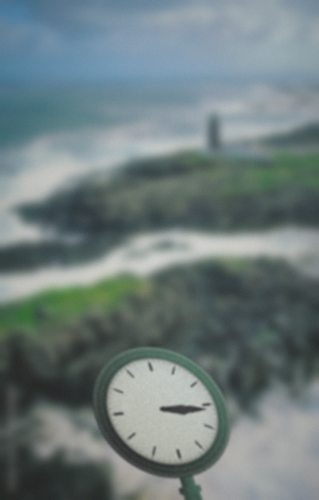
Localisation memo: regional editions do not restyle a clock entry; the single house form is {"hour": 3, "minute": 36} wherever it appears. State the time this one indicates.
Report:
{"hour": 3, "minute": 16}
